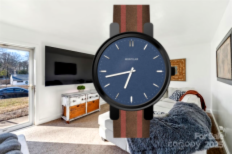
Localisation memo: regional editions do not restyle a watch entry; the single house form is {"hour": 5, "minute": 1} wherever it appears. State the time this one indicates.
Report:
{"hour": 6, "minute": 43}
